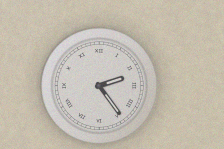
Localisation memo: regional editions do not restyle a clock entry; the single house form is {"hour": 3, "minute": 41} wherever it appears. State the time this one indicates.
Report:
{"hour": 2, "minute": 24}
